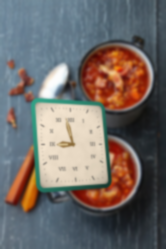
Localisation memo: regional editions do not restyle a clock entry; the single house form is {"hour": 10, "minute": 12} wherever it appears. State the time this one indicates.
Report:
{"hour": 8, "minute": 58}
